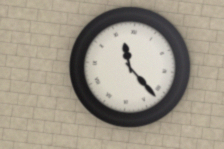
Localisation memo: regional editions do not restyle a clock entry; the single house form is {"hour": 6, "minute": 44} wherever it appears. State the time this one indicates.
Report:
{"hour": 11, "minute": 22}
